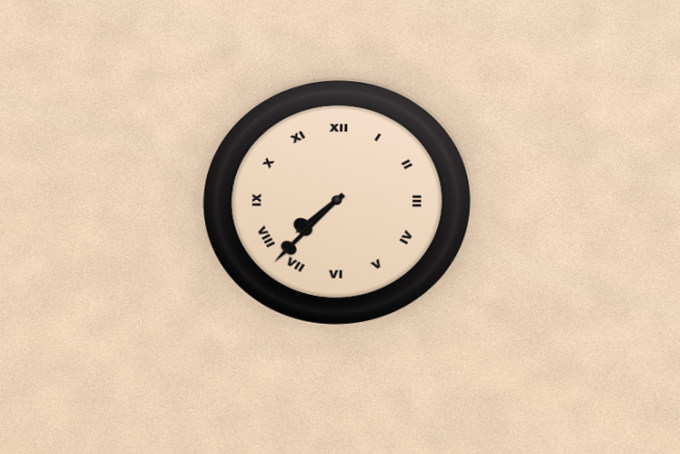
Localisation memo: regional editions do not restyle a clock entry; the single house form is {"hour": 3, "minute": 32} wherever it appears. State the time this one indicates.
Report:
{"hour": 7, "minute": 37}
